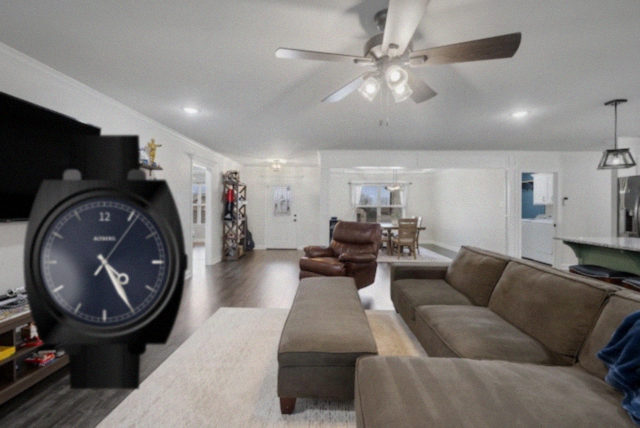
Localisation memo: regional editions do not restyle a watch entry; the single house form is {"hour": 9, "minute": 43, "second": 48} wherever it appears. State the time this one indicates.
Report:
{"hour": 4, "minute": 25, "second": 6}
